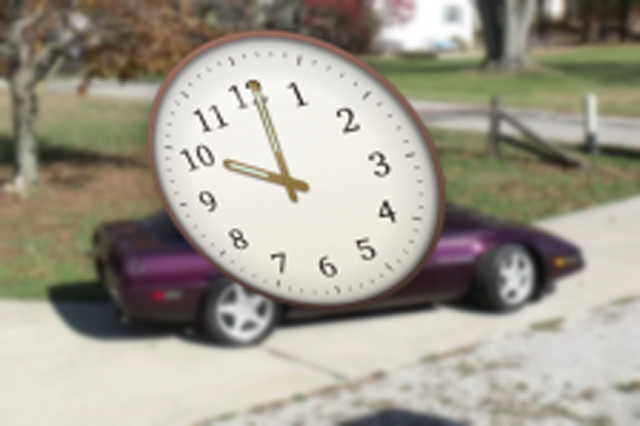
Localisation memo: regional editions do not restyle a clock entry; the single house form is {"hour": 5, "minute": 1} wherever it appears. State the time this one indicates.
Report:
{"hour": 10, "minute": 1}
